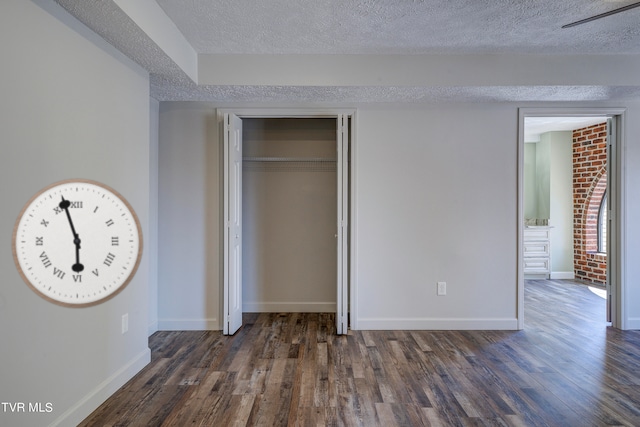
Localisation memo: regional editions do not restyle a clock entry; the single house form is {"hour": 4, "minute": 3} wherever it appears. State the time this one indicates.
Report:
{"hour": 5, "minute": 57}
